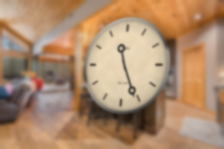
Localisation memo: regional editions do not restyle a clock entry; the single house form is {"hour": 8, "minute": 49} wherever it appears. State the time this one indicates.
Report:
{"hour": 11, "minute": 26}
